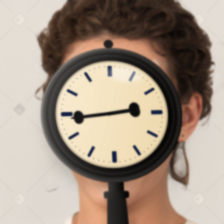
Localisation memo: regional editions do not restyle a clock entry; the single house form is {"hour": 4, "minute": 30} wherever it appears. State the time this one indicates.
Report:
{"hour": 2, "minute": 44}
